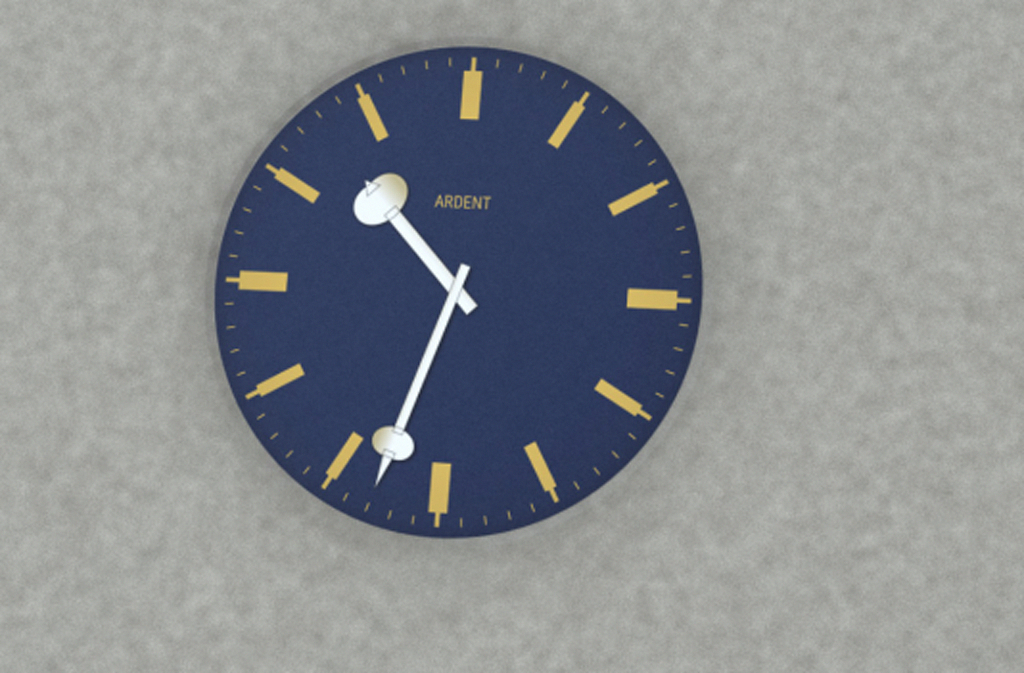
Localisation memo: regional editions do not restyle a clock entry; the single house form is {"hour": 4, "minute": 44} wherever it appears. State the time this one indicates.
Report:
{"hour": 10, "minute": 33}
